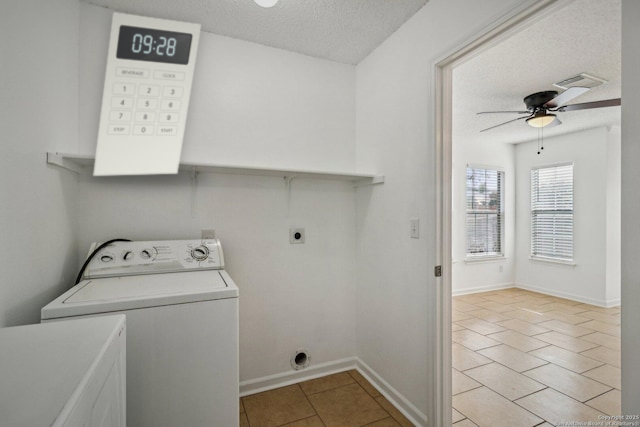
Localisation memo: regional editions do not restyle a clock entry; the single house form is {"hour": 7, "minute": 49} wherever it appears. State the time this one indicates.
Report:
{"hour": 9, "minute": 28}
